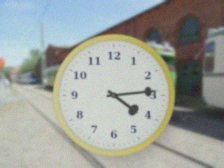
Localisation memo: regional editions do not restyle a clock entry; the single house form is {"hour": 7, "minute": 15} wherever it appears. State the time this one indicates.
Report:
{"hour": 4, "minute": 14}
